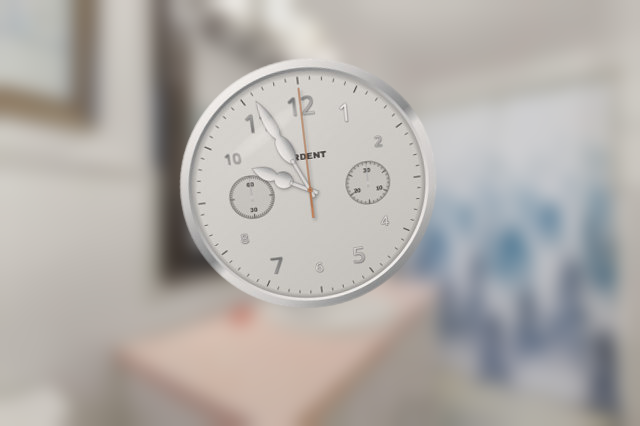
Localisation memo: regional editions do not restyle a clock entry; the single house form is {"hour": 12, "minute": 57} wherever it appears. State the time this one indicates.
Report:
{"hour": 9, "minute": 56}
